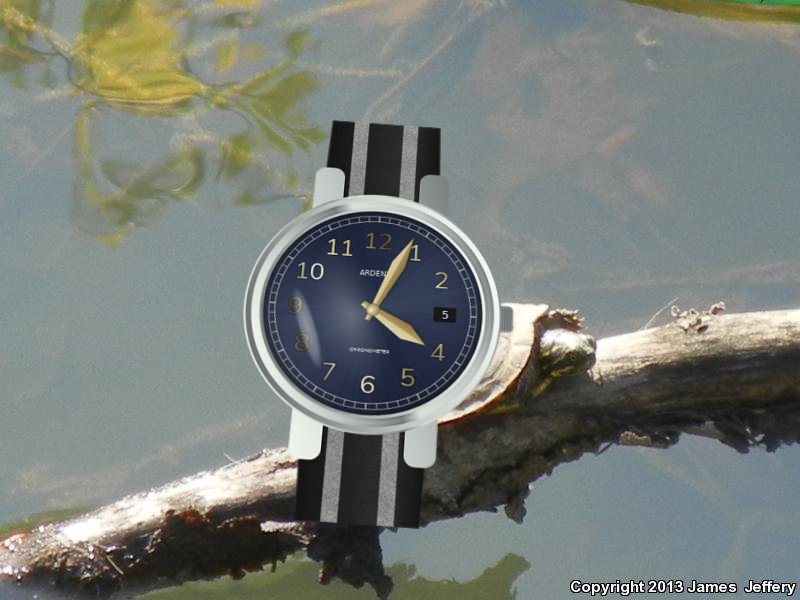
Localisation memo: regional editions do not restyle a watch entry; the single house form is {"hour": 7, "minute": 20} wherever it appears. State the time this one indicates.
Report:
{"hour": 4, "minute": 4}
